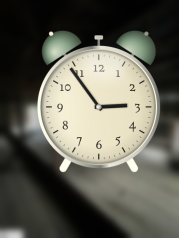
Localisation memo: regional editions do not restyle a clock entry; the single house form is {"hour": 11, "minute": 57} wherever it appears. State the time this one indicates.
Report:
{"hour": 2, "minute": 54}
